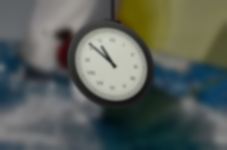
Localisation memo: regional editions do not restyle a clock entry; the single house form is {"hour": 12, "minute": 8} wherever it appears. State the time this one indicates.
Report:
{"hour": 10, "minute": 51}
